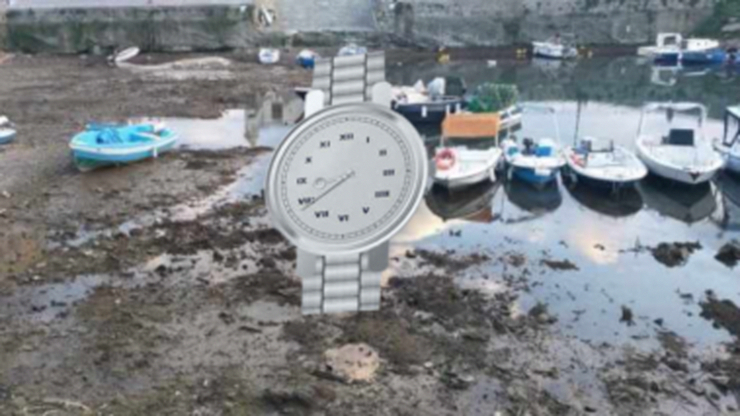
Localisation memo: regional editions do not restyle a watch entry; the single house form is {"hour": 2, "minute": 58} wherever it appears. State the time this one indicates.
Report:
{"hour": 8, "minute": 39}
